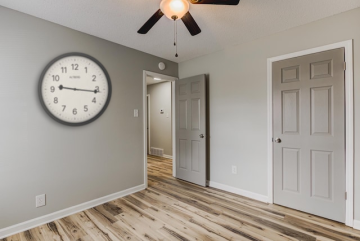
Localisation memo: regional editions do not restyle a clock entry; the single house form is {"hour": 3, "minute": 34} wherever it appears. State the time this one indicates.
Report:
{"hour": 9, "minute": 16}
